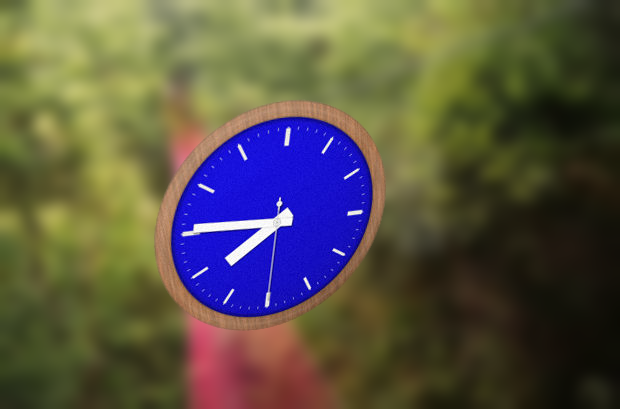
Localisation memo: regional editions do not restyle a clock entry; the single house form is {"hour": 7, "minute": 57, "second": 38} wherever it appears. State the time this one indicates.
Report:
{"hour": 7, "minute": 45, "second": 30}
